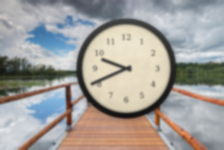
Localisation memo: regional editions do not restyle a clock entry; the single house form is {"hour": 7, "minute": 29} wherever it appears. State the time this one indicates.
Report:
{"hour": 9, "minute": 41}
